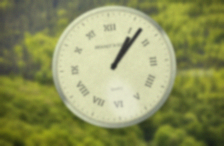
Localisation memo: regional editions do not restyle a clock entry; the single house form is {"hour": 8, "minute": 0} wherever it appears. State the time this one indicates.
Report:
{"hour": 1, "minute": 7}
